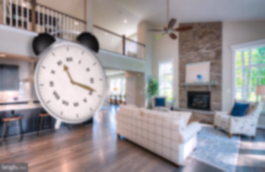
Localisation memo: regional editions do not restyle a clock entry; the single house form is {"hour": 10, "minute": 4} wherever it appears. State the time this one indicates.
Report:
{"hour": 11, "minute": 19}
